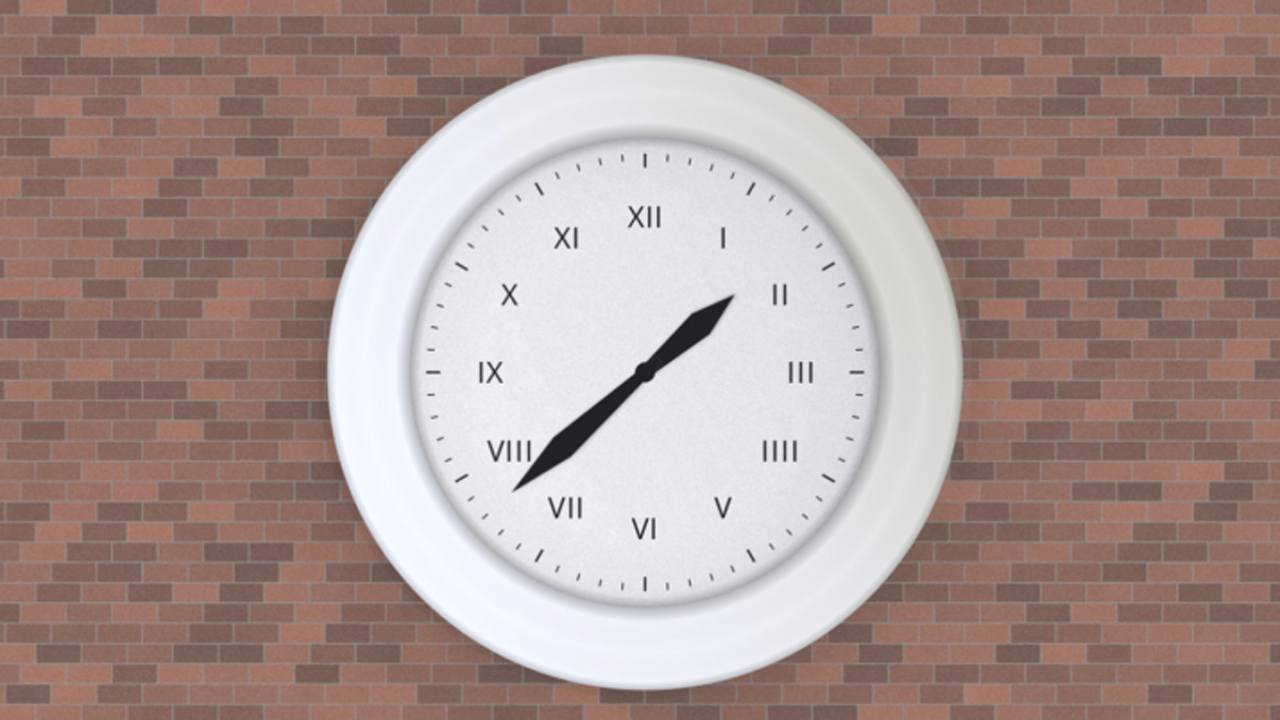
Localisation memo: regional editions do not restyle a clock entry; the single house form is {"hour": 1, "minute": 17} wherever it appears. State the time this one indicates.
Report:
{"hour": 1, "minute": 38}
